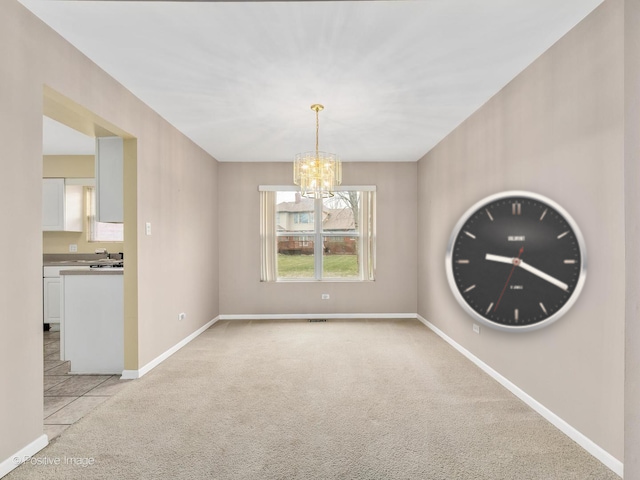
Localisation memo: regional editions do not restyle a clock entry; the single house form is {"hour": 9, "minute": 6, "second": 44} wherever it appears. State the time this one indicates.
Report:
{"hour": 9, "minute": 19, "second": 34}
